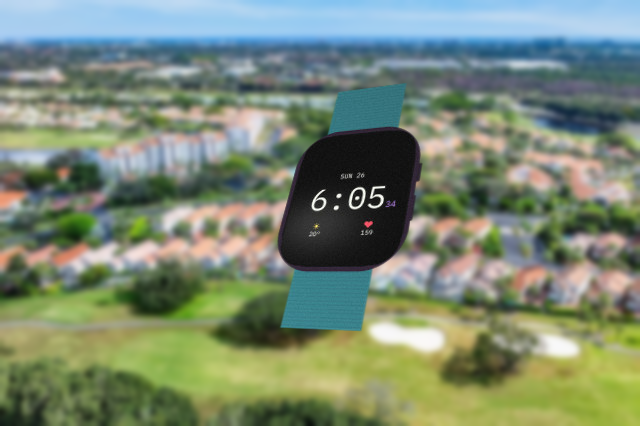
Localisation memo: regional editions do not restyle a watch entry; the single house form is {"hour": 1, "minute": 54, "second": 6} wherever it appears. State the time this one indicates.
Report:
{"hour": 6, "minute": 5, "second": 34}
